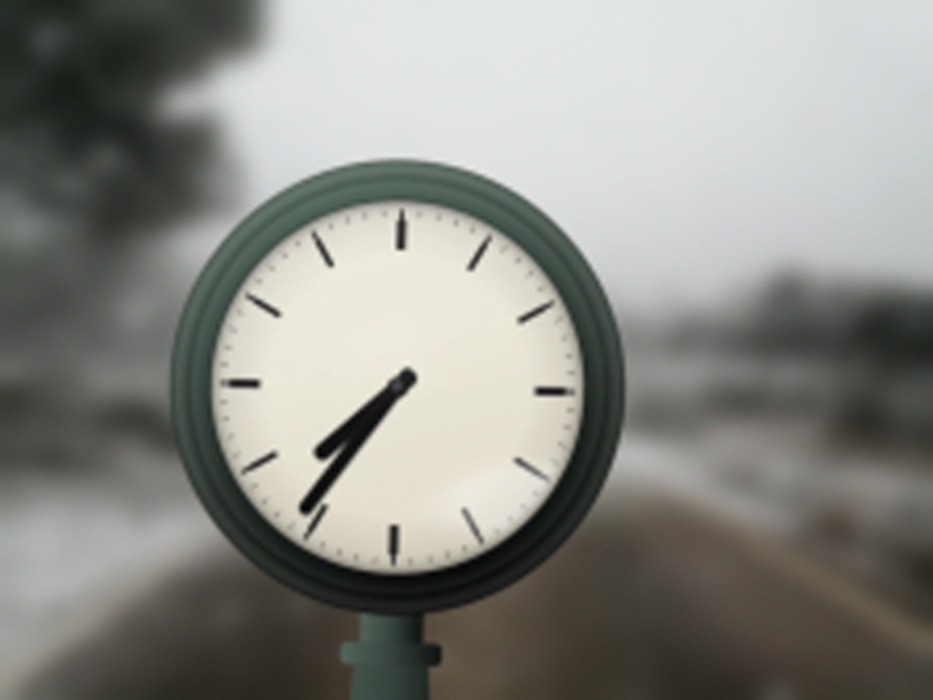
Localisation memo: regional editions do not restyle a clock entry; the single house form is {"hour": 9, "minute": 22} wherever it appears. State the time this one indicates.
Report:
{"hour": 7, "minute": 36}
